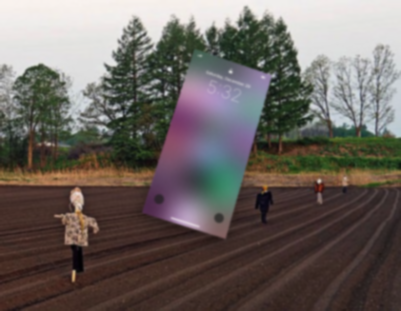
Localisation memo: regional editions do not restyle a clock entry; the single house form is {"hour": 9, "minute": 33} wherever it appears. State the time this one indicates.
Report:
{"hour": 5, "minute": 32}
